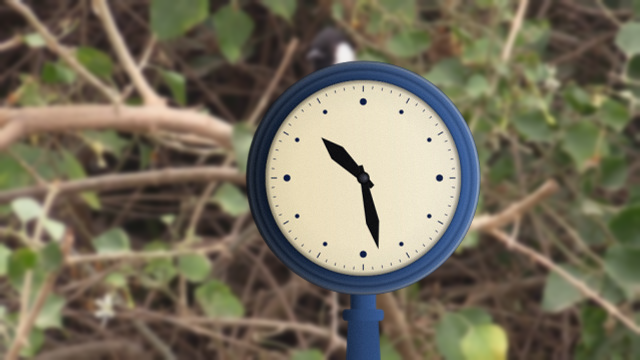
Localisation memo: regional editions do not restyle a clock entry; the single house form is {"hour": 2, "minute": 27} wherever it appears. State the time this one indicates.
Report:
{"hour": 10, "minute": 28}
